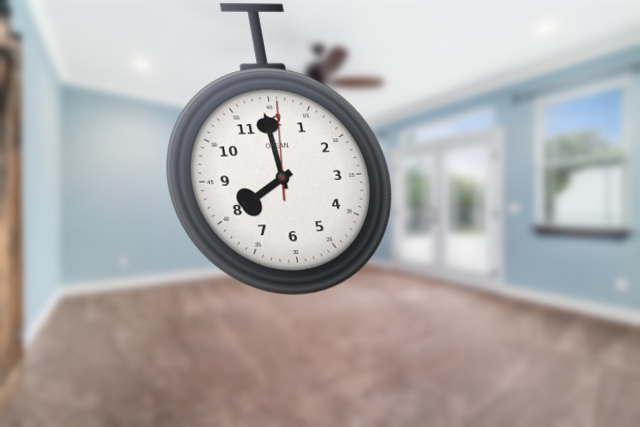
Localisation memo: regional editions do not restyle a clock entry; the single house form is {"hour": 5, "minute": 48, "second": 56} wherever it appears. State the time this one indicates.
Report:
{"hour": 7, "minute": 59, "second": 1}
